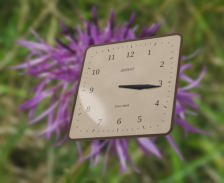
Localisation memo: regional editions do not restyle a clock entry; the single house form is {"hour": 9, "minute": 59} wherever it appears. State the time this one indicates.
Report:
{"hour": 3, "minute": 16}
